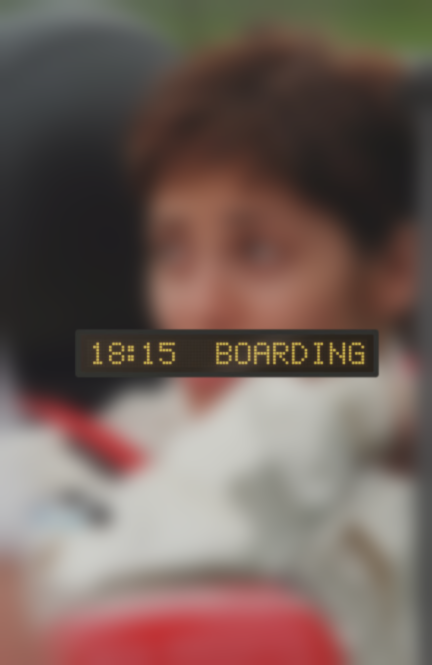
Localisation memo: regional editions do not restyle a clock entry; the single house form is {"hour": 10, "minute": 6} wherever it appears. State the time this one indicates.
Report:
{"hour": 18, "minute": 15}
